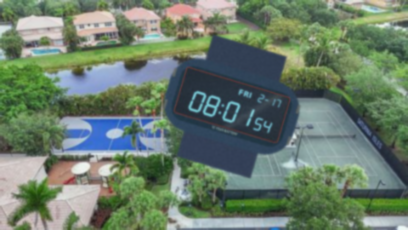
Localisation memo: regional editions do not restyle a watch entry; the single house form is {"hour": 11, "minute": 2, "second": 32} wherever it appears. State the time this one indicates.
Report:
{"hour": 8, "minute": 1, "second": 54}
